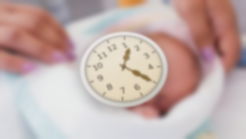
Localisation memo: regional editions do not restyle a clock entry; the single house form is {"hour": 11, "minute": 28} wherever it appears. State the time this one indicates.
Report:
{"hour": 1, "minute": 25}
